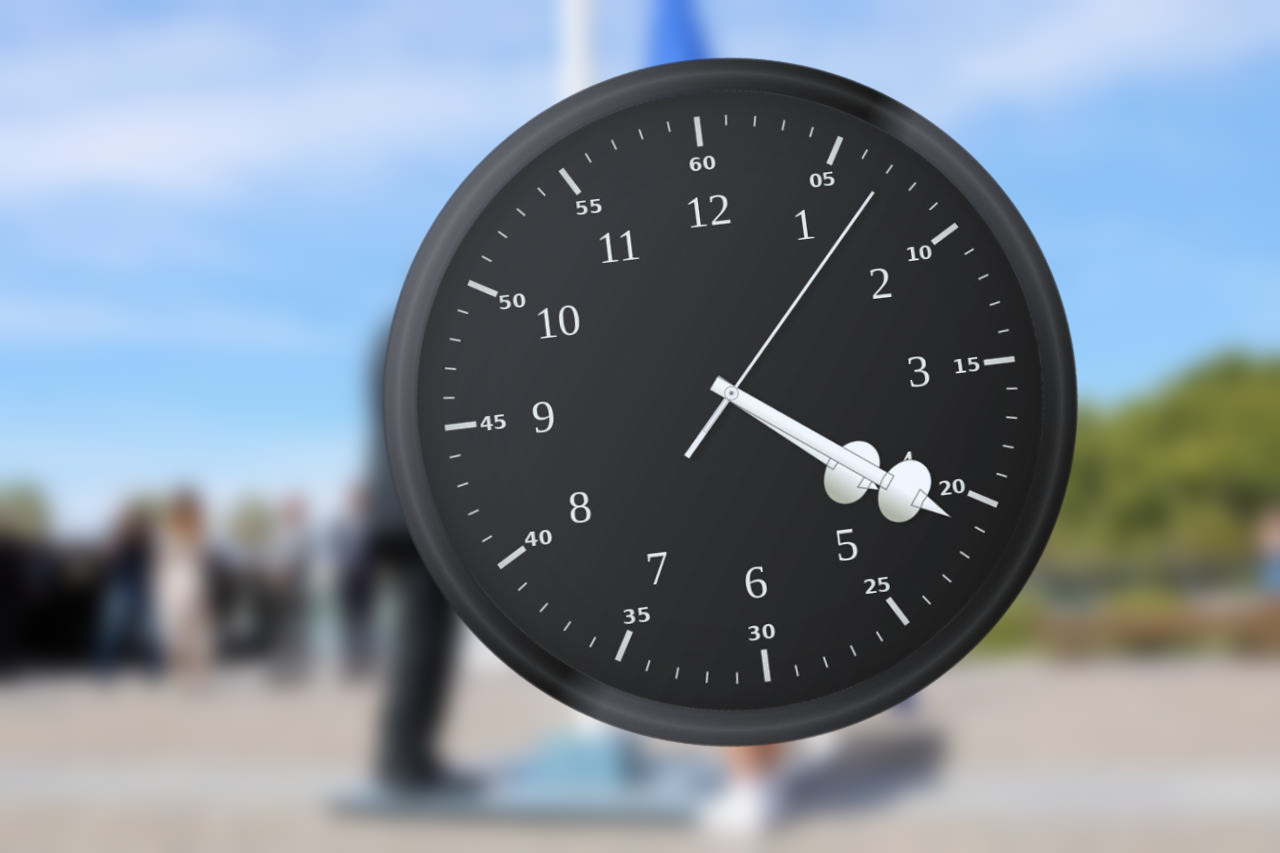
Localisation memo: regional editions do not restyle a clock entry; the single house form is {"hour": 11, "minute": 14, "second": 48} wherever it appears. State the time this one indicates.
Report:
{"hour": 4, "minute": 21, "second": 7}
